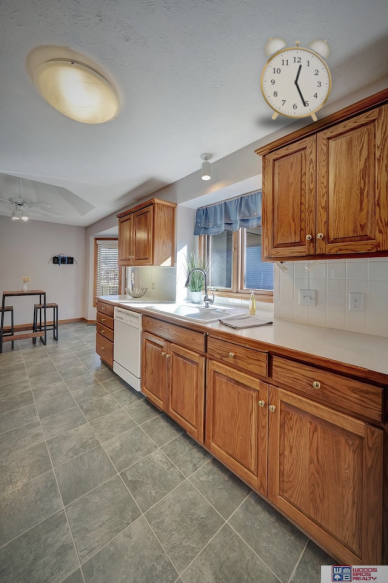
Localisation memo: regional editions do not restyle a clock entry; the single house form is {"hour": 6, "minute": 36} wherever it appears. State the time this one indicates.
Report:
{"hour": 12, "minute": 26}
